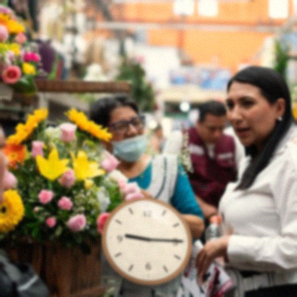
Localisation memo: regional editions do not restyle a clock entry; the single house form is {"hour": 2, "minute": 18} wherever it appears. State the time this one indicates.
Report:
{"hour": 9, "minute": 15}
